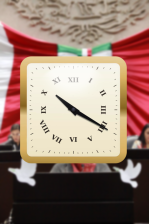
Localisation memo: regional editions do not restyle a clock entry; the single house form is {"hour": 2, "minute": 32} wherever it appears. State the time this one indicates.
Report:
{"hour": 10, "minute": 20}
